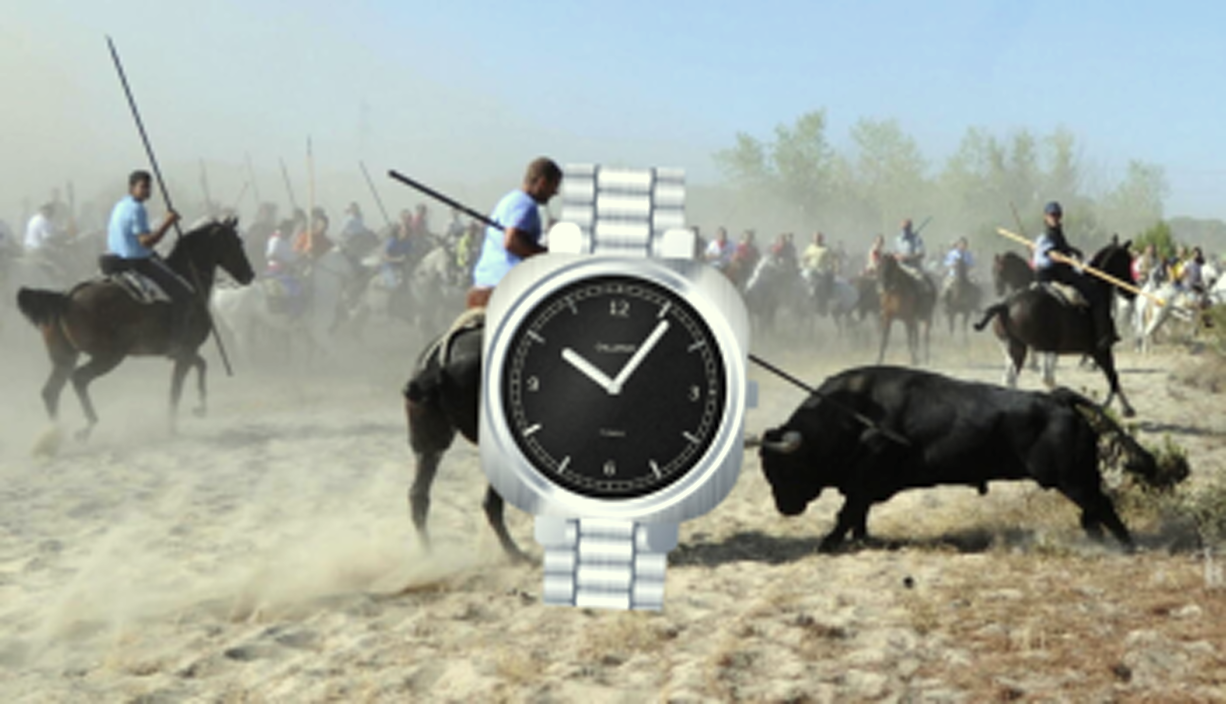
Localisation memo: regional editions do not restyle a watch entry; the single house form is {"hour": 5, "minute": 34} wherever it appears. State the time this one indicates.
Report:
{"hour": 10, "minute": 6}
